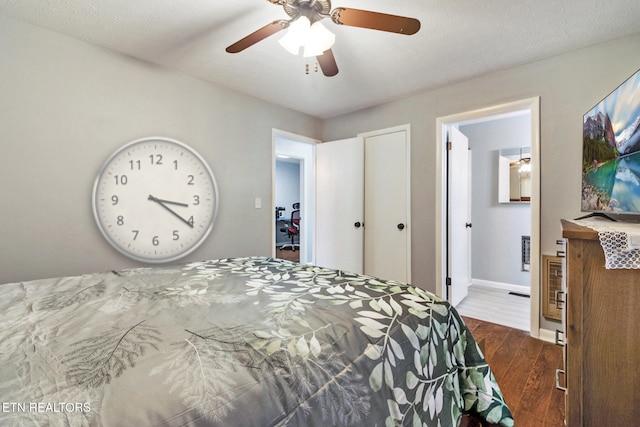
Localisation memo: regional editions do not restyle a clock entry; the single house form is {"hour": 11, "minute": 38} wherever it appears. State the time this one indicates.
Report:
{"hour": 3, "minute": 21}
